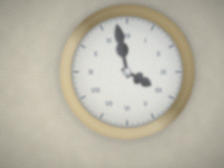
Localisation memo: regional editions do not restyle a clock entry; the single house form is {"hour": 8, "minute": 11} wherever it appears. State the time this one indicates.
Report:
{"hour": 3, "minute": 58}
